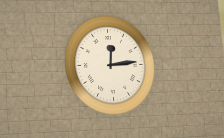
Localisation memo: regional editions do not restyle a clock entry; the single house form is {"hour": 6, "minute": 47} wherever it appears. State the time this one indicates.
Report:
{"hour": 12, "minute": 14}
